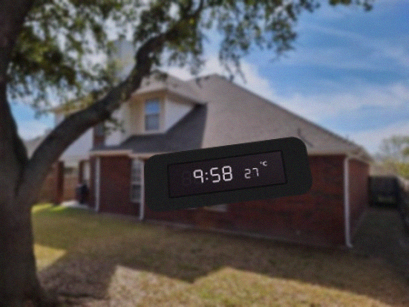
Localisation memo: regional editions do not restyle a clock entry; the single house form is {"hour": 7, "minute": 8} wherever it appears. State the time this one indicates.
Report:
{"hour": 9, "minute": 58}
